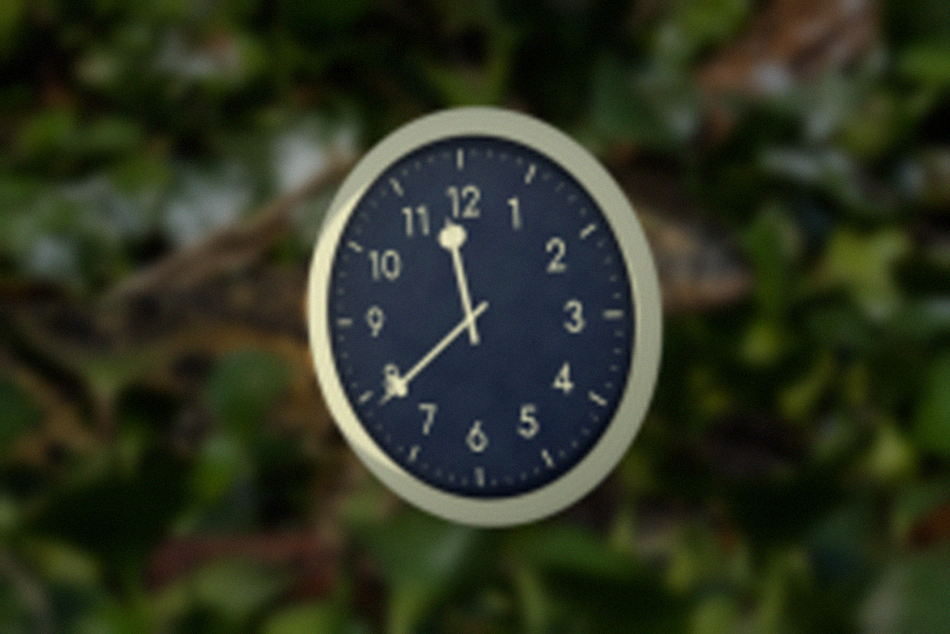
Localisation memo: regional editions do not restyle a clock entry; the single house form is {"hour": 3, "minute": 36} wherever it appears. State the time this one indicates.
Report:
{"hour": 11, "minute": 39}
